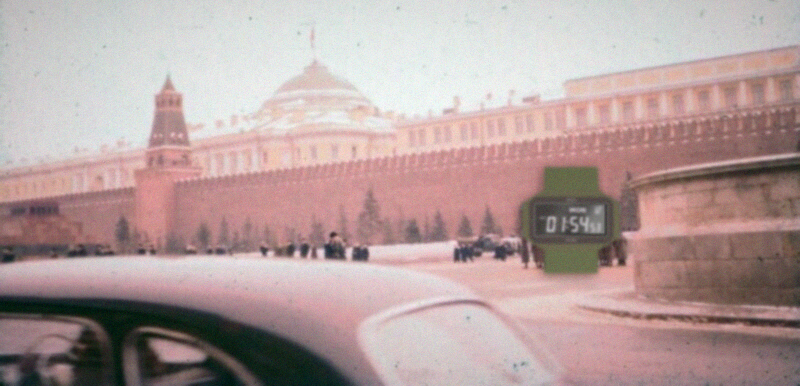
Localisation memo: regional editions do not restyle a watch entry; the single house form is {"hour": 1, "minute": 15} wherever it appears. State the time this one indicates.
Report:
{"hour": 1, "minute": 54}
